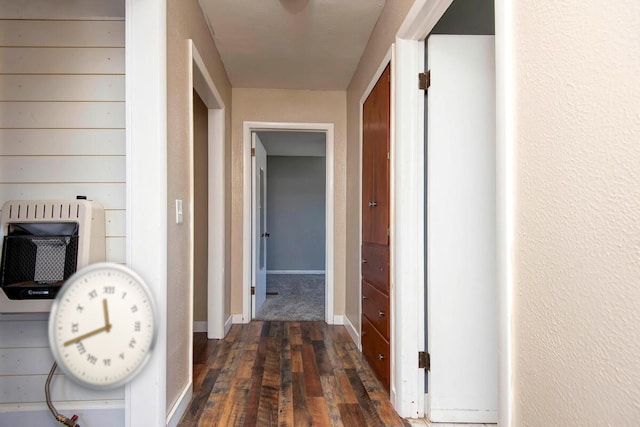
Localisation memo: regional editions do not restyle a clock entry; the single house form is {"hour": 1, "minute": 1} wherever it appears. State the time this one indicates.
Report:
{"hour": 11, "minute": 42}
